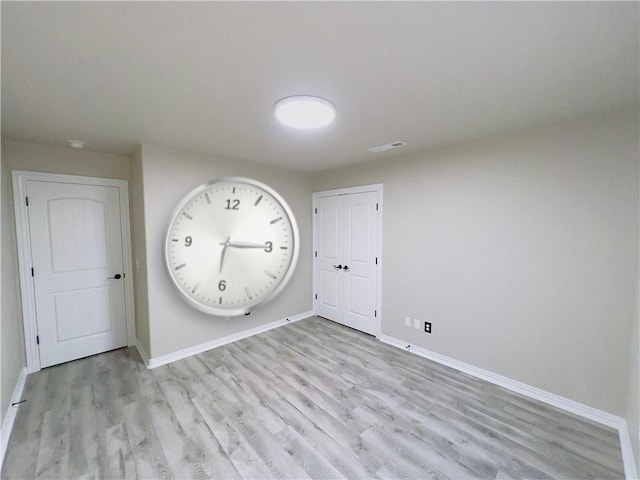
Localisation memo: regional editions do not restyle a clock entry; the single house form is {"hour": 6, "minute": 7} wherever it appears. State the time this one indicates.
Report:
{"hour": 6, "minute": 15}
